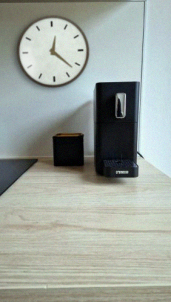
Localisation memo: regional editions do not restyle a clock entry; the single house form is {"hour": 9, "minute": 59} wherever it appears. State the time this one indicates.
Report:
{"hour": 12, "minute": 22}
